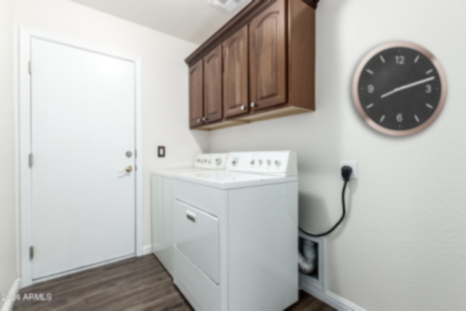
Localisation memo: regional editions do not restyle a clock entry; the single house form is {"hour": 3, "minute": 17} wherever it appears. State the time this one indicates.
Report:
{"hour": 8, "minute": 12}
